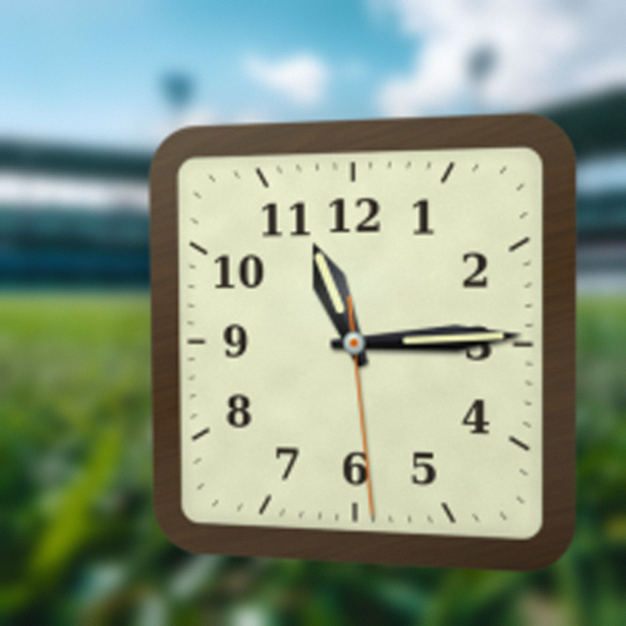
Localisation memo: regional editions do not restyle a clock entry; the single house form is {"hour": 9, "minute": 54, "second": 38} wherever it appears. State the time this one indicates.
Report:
{"hour": 11, "minute": 14, "second": 29}
